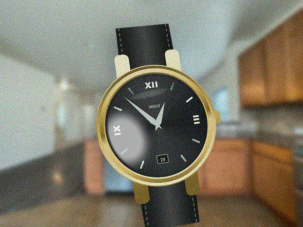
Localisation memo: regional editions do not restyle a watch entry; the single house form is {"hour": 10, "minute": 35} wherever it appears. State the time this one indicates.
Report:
{"hour": 12, "minute": 53}
